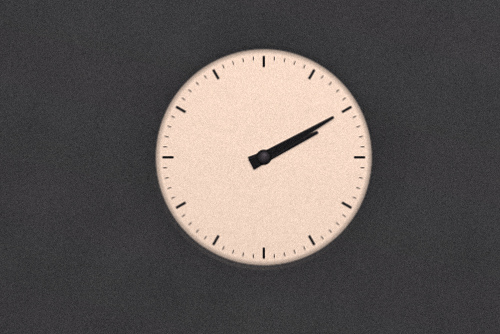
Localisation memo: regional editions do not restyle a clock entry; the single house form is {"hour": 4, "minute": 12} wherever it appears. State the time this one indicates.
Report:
{"hour": 2, "minute": 10}
